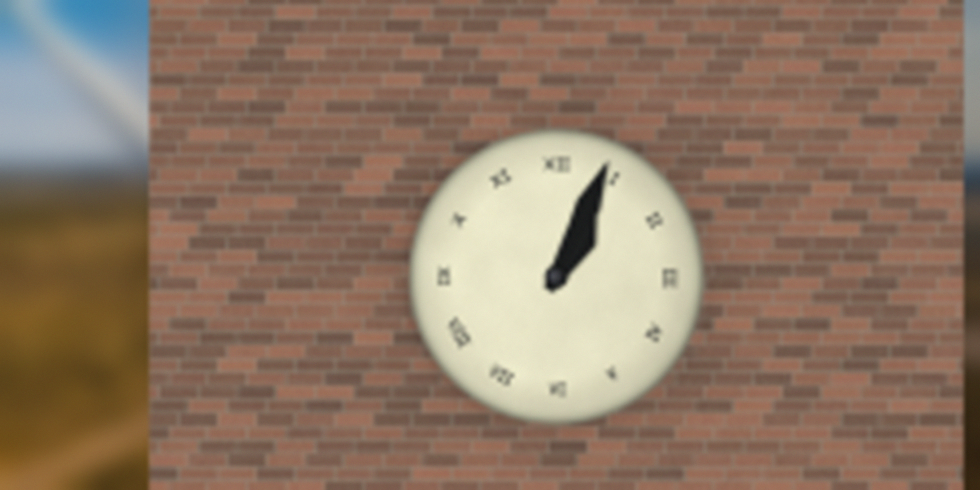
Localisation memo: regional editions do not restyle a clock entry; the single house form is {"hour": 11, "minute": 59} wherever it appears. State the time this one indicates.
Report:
{"hour": 1, "minute": 4}
